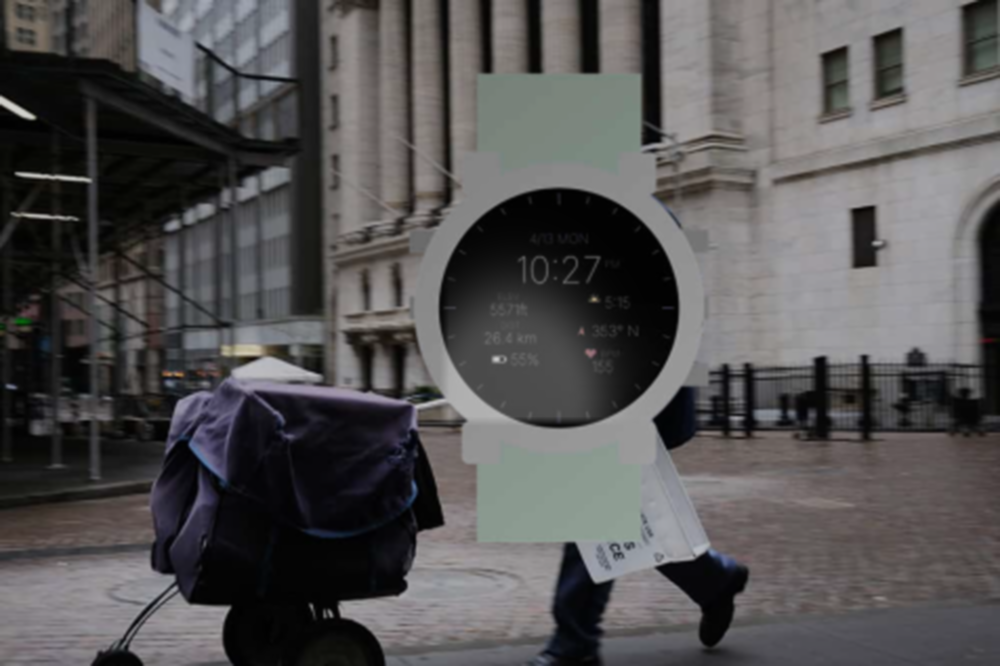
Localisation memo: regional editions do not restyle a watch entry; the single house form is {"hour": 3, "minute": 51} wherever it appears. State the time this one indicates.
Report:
{"hour": 10, "minute": 27}
